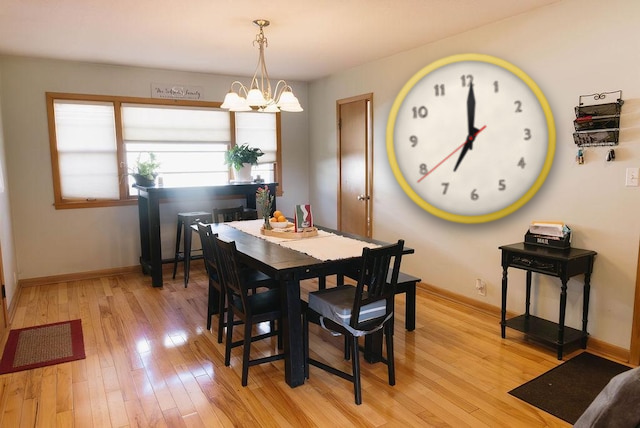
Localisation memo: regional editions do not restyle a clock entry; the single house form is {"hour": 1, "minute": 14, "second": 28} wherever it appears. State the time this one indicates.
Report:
{"hour": 7, "minute": 0, "second": 39}
